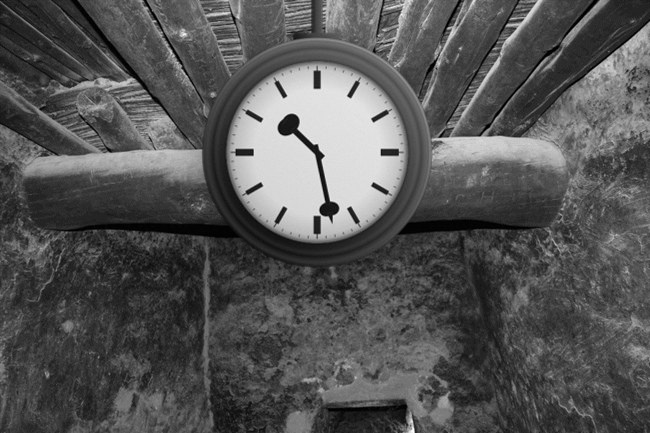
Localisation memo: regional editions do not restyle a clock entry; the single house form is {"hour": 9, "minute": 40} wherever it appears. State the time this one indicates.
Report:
{"hour": 10, "minute": 28}
